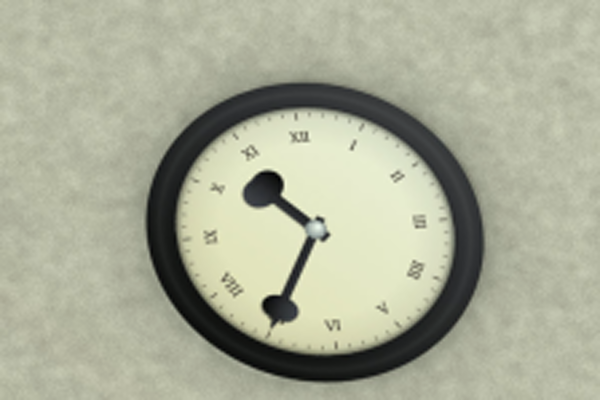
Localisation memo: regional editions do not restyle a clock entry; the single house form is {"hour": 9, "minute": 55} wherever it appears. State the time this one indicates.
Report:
{"hour": 10, "minute": 35}
